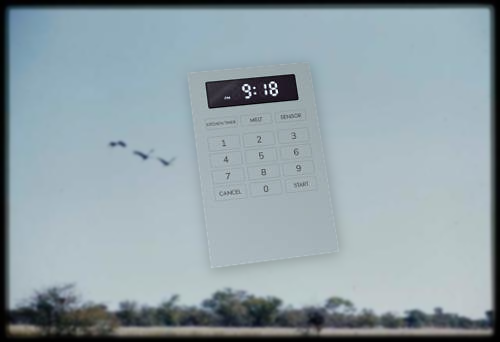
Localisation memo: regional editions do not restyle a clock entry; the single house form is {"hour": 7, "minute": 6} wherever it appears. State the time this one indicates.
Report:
{"hour": 9, "minute": 18}
